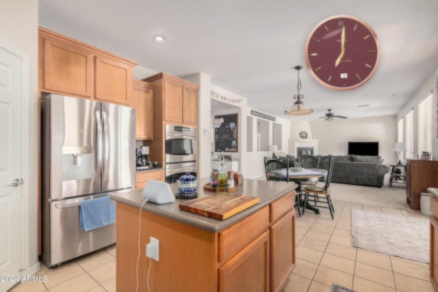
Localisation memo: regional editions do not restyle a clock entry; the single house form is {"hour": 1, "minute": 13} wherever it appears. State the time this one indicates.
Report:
{"hour": 7, "minute": 1}
